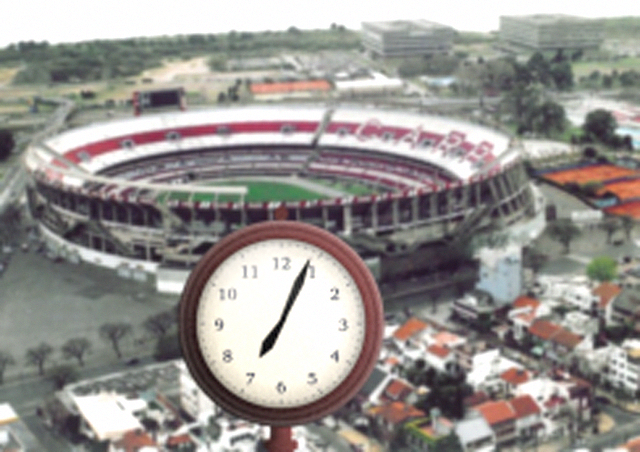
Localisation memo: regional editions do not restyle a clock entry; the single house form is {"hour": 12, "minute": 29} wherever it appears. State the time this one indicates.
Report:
{"hour": 7, "minute": 4}
